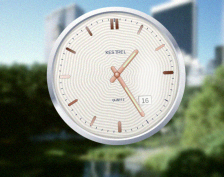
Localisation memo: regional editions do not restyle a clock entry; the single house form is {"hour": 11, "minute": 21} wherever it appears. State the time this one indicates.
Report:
{"hour": 1, "minute": 25}
